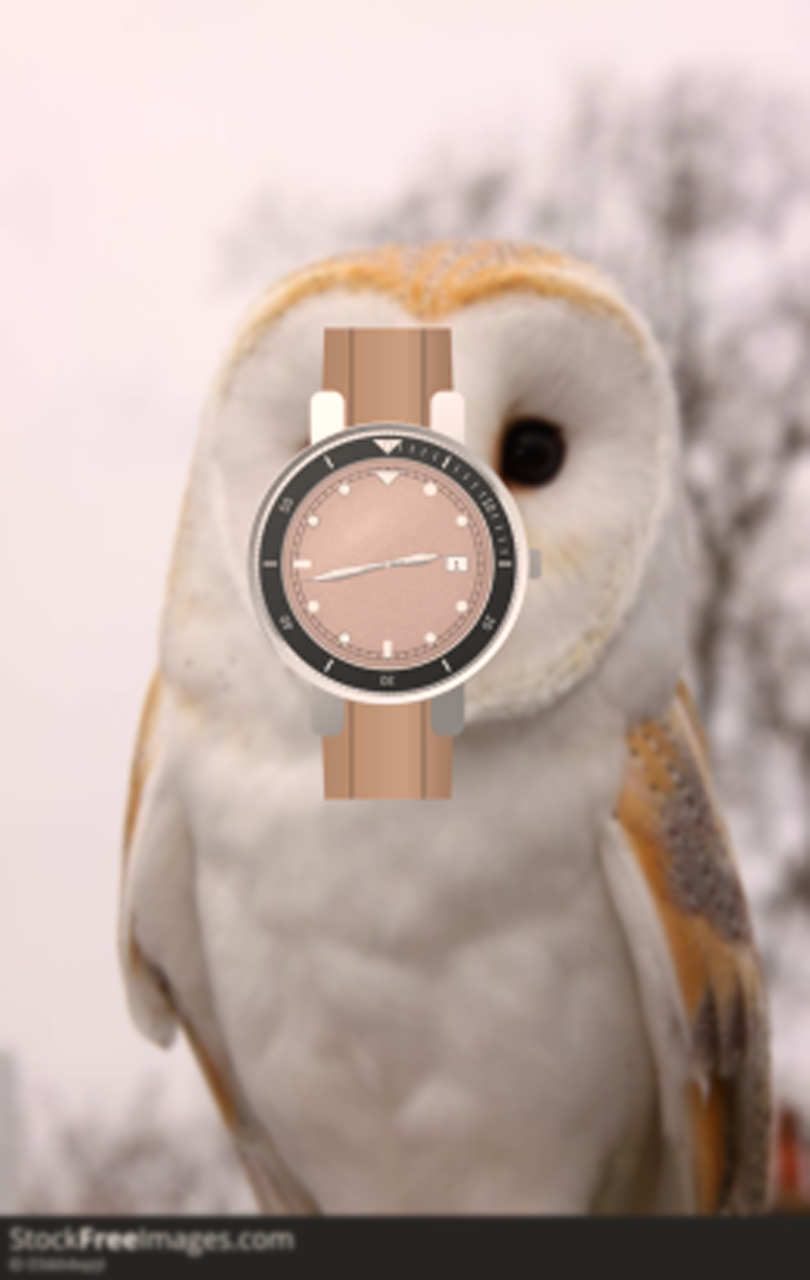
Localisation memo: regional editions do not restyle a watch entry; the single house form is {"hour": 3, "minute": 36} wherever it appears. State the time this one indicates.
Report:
{"hour": 2, "minute": 43}
